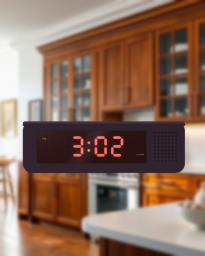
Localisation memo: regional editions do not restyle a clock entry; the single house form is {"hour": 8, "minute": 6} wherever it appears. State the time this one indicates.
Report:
{"hour": 3, "minute": 2}
